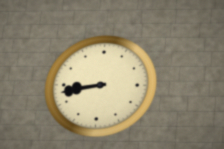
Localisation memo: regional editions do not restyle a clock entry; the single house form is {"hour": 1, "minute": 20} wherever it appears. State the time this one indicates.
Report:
{"hour": 8, "minute": 43}
